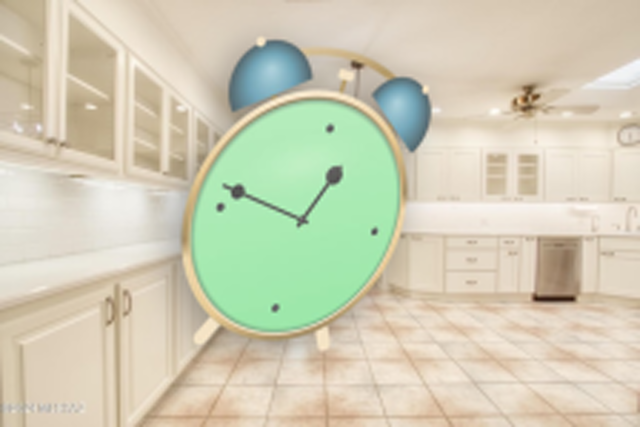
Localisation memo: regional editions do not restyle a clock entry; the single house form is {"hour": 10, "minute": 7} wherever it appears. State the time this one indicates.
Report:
{"hour": 12, "minute": 47}
